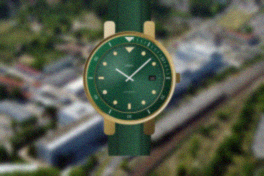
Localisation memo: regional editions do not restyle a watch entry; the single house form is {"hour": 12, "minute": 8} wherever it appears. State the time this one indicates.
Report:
{"hour": 10, "minute": 8}
